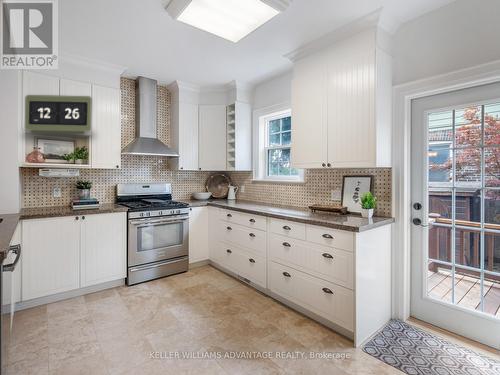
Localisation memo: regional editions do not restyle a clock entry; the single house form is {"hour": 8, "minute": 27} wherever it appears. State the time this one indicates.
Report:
{"hour": 12, "minute": 26}
